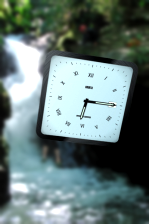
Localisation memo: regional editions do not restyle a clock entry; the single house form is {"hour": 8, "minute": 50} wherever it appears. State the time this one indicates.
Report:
{"hour": 6, "minute": 15}
